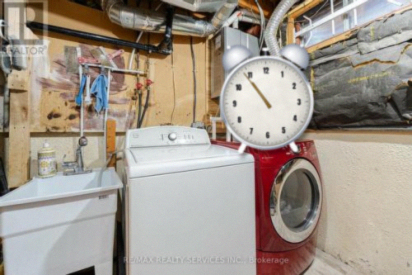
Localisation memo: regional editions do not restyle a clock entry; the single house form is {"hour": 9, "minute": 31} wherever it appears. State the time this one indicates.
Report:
{"hour": 10, "minute": 54}
